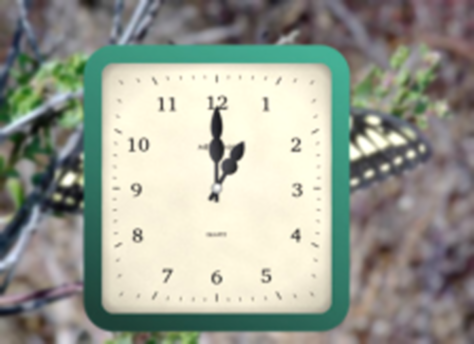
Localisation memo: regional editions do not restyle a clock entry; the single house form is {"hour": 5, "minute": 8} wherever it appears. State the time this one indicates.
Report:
{"hour": 1, "minute": 0}
